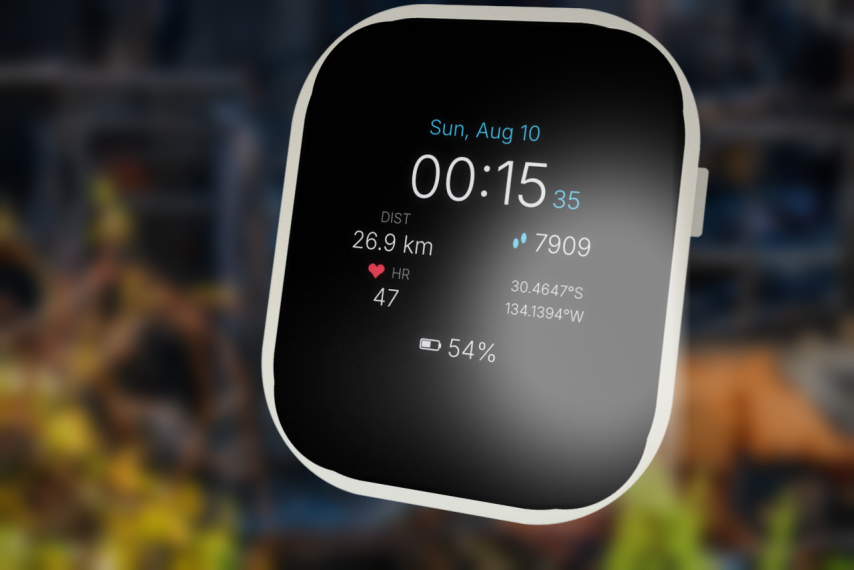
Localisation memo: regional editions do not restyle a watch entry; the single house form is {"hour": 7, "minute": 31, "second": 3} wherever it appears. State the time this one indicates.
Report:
{"hour": 0, "minute": 15, "second": 35}
